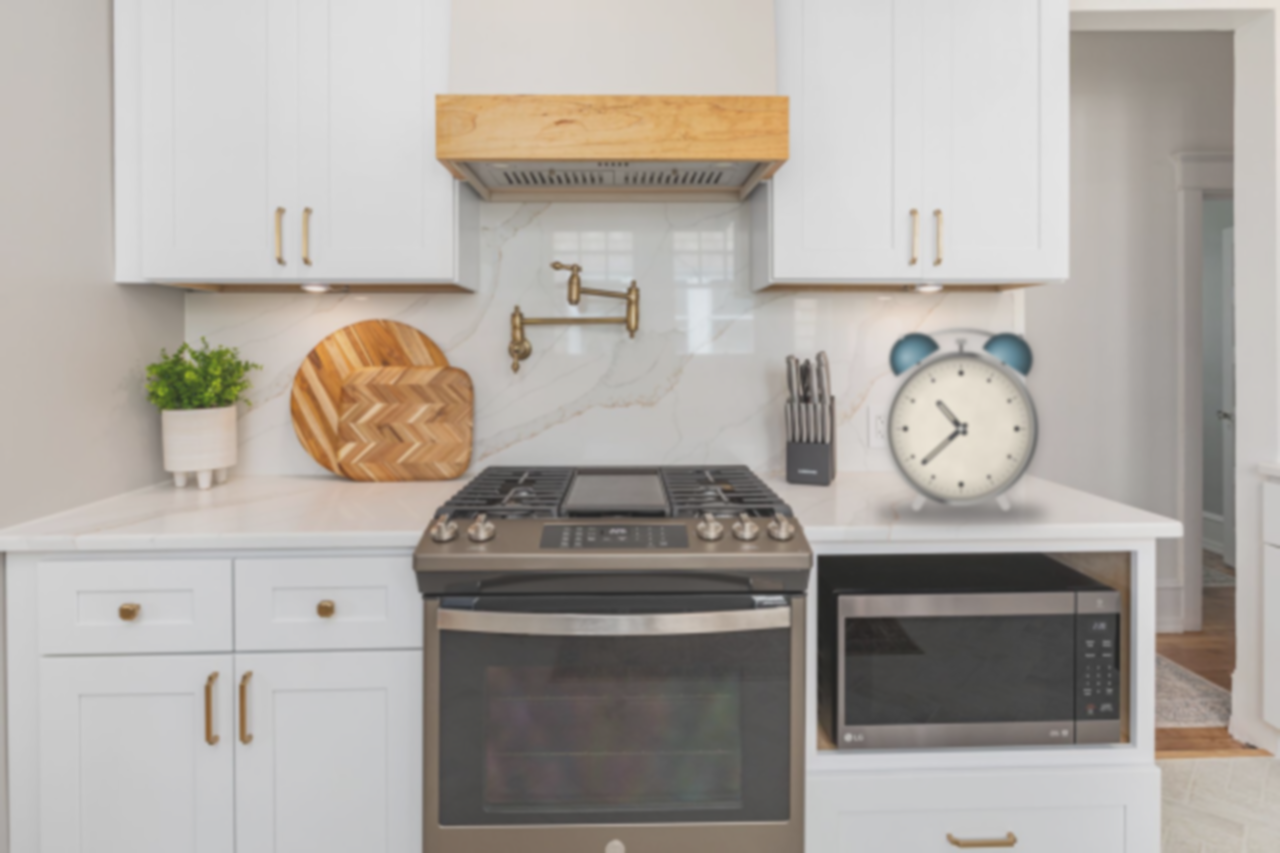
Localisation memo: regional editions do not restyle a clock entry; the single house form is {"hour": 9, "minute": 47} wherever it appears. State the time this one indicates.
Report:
{"hour": 10, "minute": 38}
